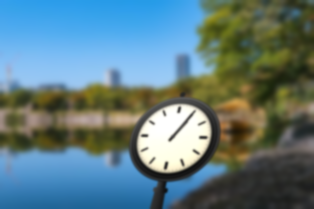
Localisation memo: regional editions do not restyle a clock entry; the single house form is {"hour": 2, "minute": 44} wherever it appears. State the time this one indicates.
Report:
{"hour": 1, "minute": 5}
